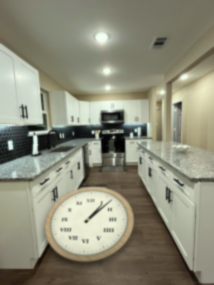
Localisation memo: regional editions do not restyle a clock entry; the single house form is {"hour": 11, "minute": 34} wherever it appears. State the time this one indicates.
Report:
{"hour": 1, "minute": 7}
